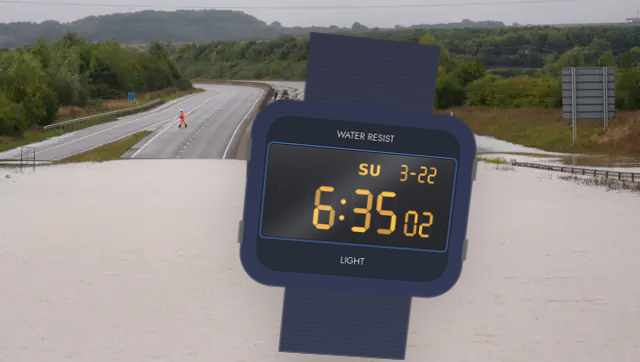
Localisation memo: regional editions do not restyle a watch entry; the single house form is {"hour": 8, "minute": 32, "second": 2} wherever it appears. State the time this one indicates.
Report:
{"hour": 6, "minute": 35, "second": 2}
